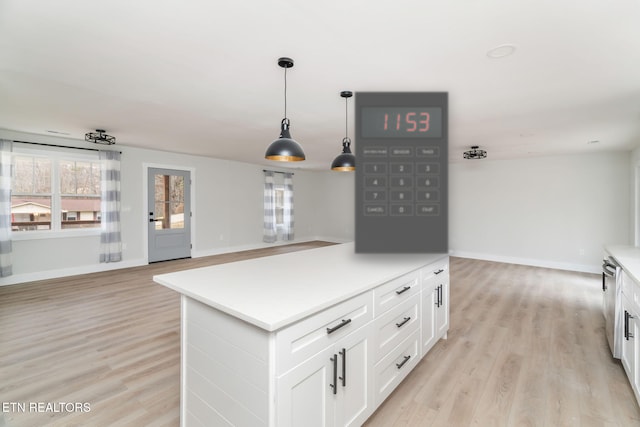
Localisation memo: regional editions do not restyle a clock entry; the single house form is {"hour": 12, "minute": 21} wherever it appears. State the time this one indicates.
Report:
{"hour": 11, "minute": 53}
